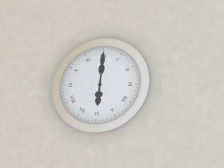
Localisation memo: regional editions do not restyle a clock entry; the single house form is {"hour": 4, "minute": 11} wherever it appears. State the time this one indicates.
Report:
{"hour": 6, "minute": 0}
